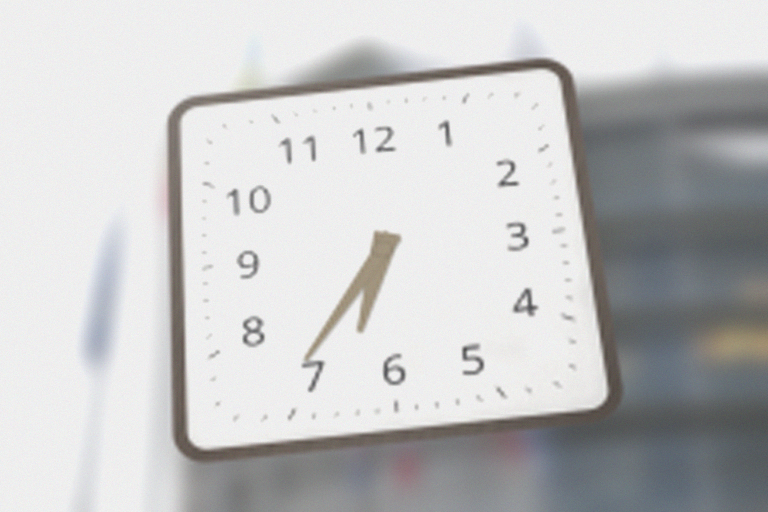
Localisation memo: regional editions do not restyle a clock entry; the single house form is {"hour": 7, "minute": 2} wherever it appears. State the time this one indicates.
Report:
{"hour": 6, "minute": 36}
